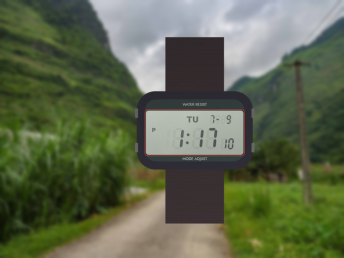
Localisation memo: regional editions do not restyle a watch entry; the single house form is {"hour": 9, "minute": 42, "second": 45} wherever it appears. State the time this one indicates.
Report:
{"hour": 1, "minute": 17, "second": 10}
